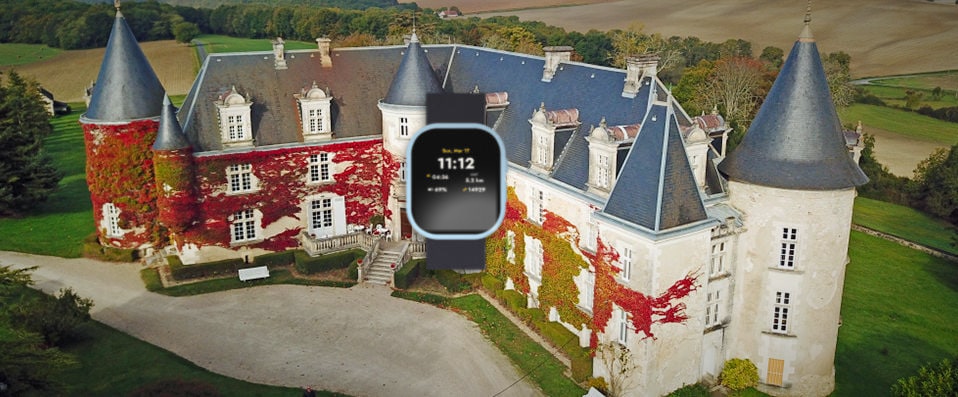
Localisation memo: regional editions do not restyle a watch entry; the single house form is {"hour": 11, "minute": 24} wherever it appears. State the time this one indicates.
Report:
{"hour": 11, "minute": 12}
